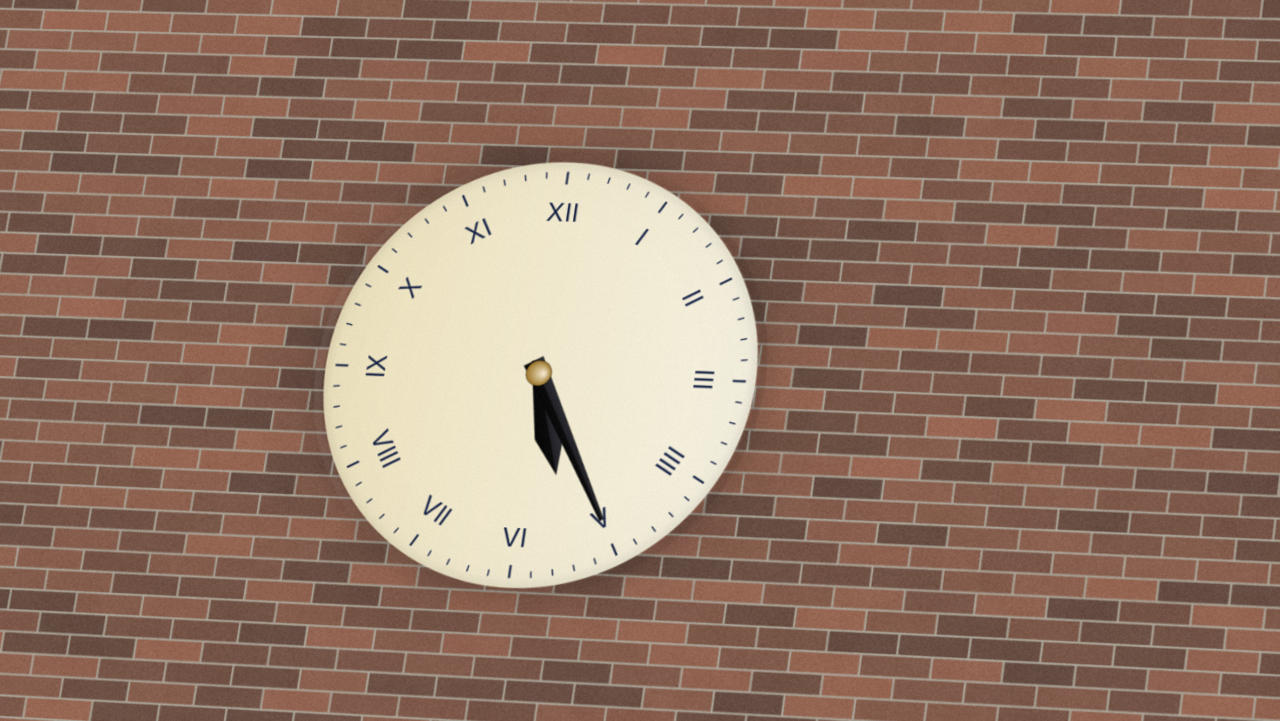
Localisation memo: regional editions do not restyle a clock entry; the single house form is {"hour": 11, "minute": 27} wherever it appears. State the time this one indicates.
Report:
{"hour": 5, "minute": 25}
